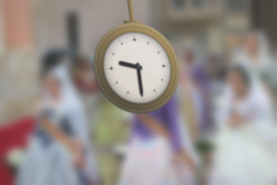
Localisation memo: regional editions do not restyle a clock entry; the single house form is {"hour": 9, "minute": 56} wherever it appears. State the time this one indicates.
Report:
{"hour": 9, "minute": 30}
